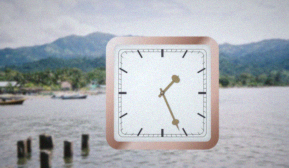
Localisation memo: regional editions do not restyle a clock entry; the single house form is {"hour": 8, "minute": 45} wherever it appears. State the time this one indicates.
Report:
{"hour": 1, "minute": 26}
